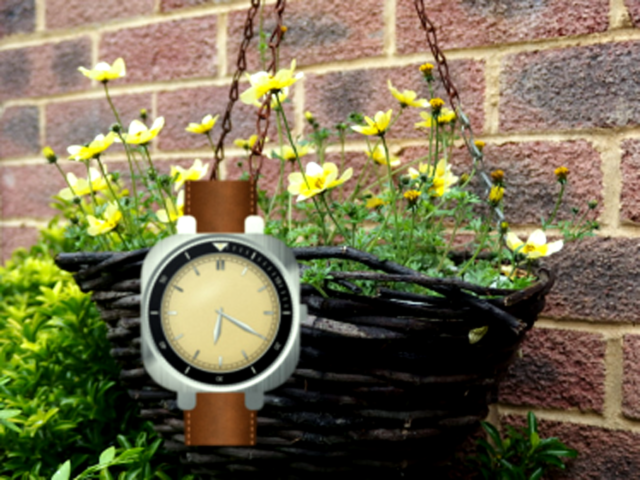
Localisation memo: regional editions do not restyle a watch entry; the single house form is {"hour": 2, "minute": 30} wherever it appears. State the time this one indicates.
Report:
{"hour": 6, "minute": 20}
